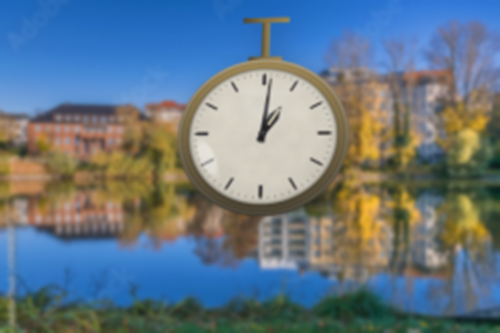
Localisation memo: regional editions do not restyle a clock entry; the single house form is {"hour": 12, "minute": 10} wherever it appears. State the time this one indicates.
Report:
{"hour": 1, "minute": 1}
